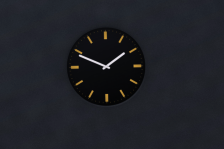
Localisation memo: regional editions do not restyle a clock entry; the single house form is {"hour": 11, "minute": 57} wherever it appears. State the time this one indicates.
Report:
{"hour": 1, "minute": 49}
